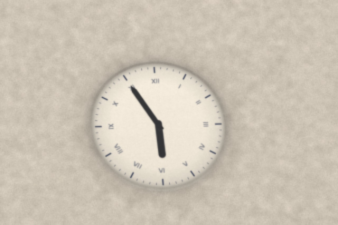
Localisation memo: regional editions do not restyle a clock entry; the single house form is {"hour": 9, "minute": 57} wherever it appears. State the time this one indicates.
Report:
{"hour": 5, "minute": 55}
